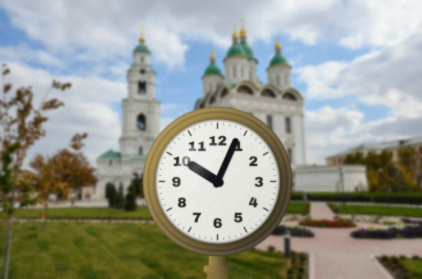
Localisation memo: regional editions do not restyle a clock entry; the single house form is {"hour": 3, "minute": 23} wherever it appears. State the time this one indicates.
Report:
{"hour": 10, "minute": 4}
